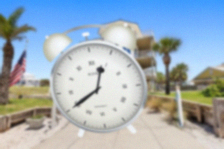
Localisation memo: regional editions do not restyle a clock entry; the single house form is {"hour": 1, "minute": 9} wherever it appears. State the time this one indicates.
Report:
{"hour": 12, "minute": 40}
